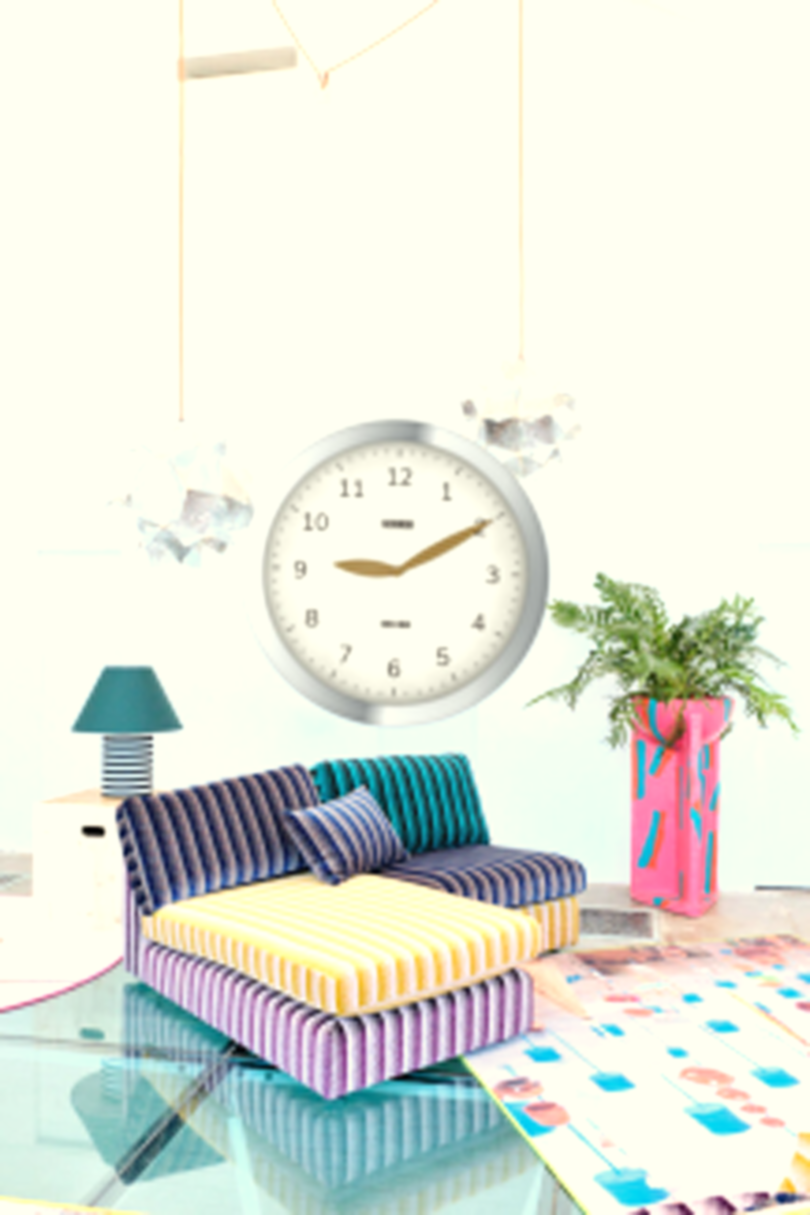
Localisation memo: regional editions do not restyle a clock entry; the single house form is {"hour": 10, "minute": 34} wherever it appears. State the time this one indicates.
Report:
{"hour": 9, "minute": 10}
